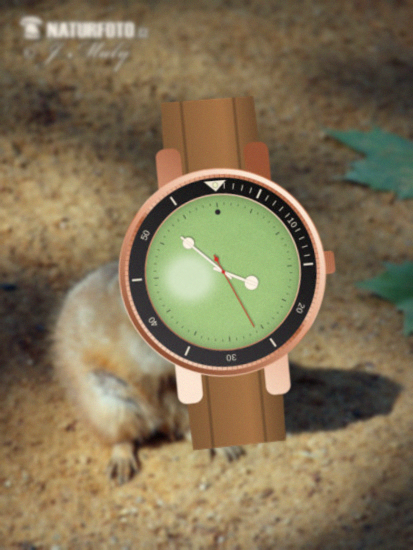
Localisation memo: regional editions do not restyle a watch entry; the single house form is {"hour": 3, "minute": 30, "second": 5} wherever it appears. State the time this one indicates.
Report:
{"hour": 3, "minute": 52, "second": 26}
